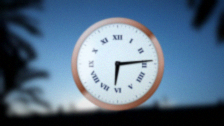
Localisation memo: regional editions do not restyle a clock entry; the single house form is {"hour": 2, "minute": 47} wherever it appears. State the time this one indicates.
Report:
{"hour": 6, "minute": 14}
